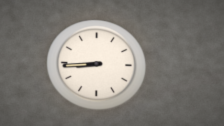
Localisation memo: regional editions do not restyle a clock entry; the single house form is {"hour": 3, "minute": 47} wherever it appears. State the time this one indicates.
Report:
{"hour": 8, "minute": 44}
